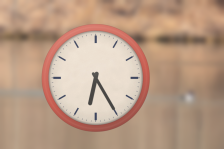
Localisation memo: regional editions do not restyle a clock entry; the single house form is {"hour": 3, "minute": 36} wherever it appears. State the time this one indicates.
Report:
{"hour": 6, "minute": 25}
